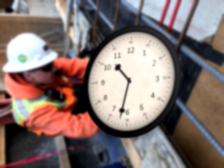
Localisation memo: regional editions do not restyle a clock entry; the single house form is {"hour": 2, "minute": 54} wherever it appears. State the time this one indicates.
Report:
{"hour": 10, "minute": 32}
